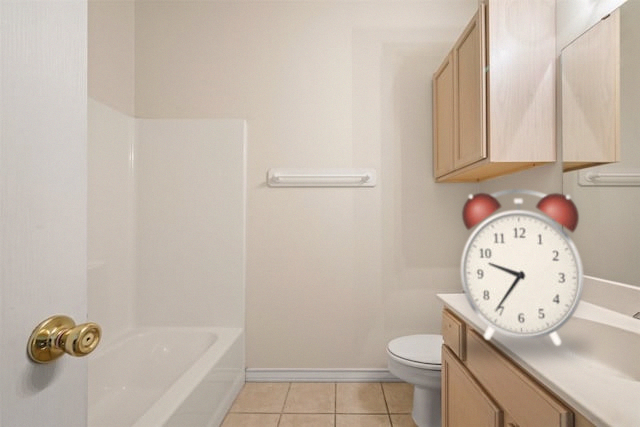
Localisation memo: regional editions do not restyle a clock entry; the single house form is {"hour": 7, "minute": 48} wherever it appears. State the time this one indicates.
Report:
{"hour": 9, "minute": 36}
